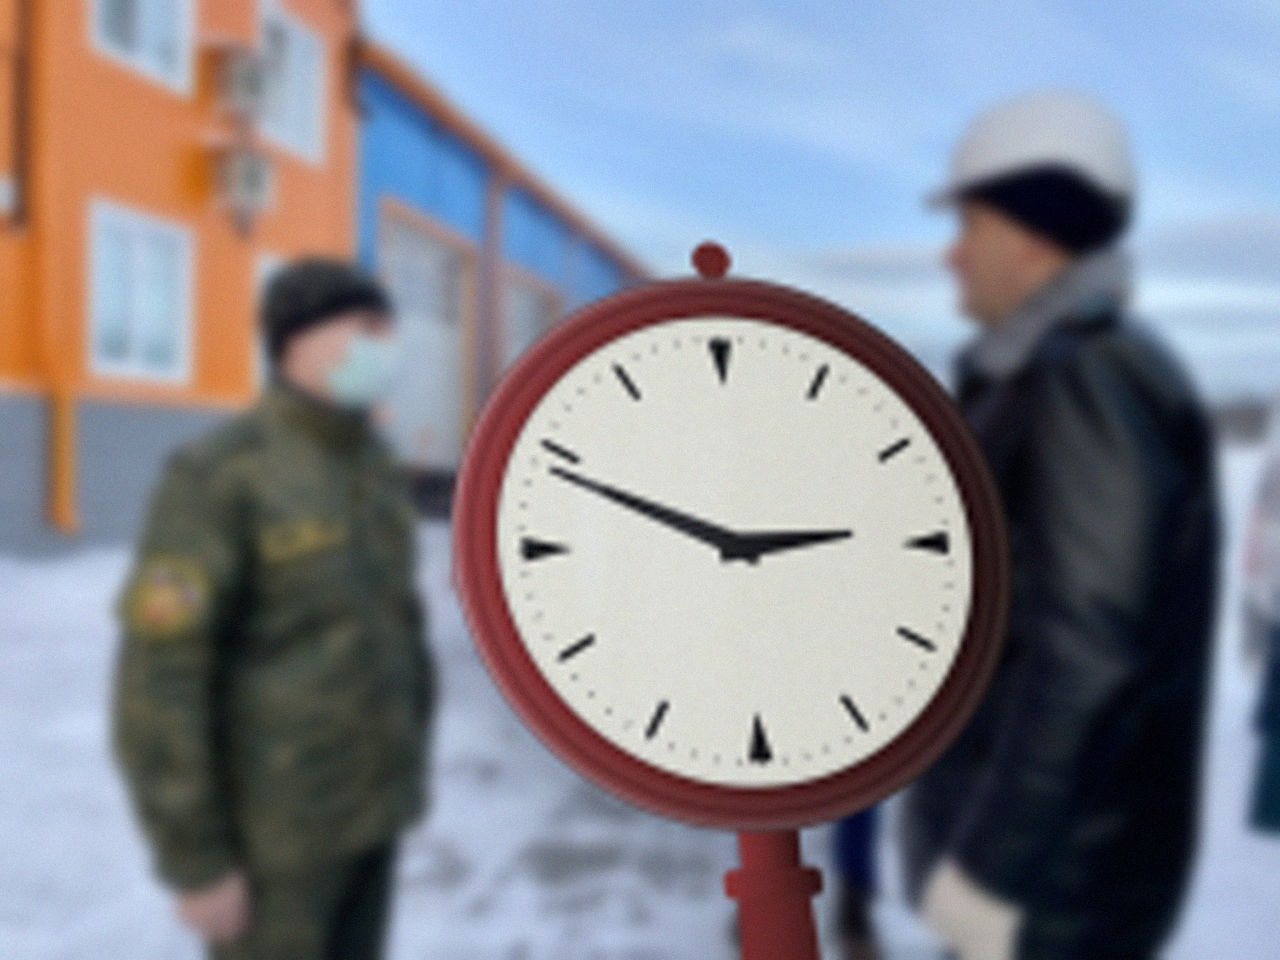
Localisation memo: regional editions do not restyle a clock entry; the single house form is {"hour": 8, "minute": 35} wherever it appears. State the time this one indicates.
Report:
{"hour": 2, "minute": 49}
